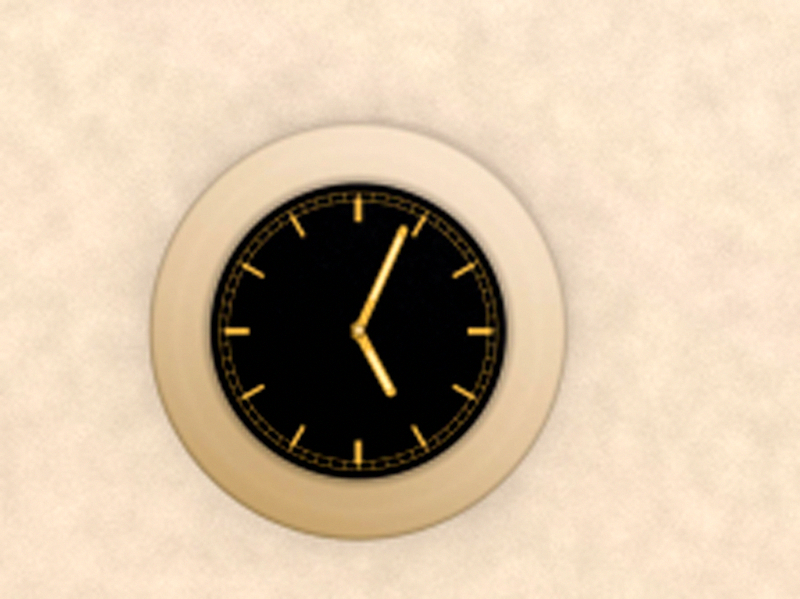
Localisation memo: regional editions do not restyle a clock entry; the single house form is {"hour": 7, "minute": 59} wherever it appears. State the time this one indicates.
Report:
{"hour": 5, "minute": 4}
